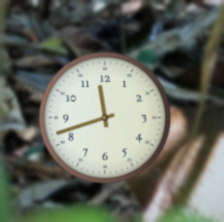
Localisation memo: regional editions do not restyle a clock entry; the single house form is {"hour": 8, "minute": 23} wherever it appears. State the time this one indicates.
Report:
{"hour": 11, "minute": 42}
